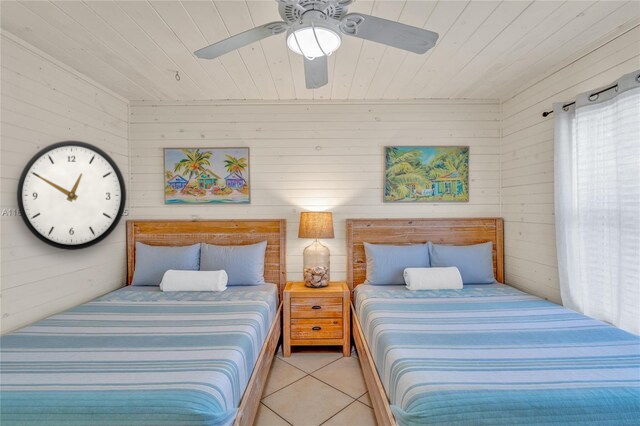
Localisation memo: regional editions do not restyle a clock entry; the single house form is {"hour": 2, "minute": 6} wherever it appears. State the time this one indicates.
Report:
{"hour": 12, "minute": 50}
